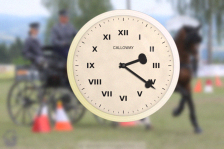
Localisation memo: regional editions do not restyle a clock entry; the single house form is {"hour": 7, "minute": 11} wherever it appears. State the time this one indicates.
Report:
{"hour": 2, "minute": 21}
